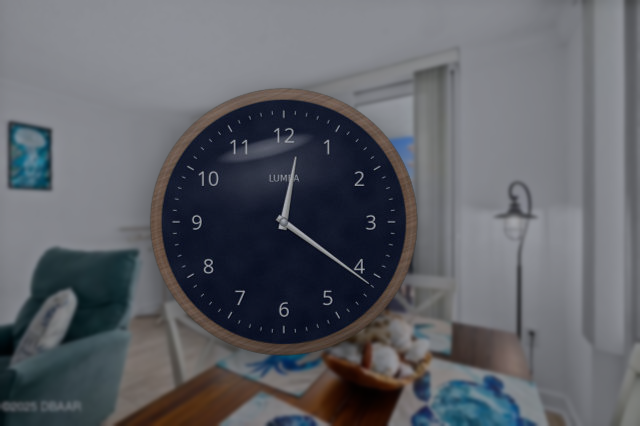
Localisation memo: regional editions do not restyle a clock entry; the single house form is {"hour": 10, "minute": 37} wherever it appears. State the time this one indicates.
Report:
{"hour": 12, "minute": 21}
